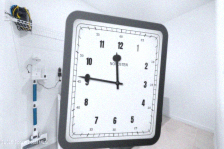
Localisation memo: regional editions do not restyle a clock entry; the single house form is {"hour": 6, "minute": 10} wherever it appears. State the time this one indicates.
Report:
{"hour": 11, "minute": 46}
